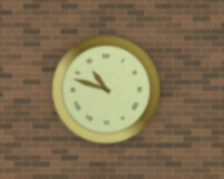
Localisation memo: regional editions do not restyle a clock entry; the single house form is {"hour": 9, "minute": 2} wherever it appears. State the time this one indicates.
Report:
{"hour": 10, "minute": 48}
